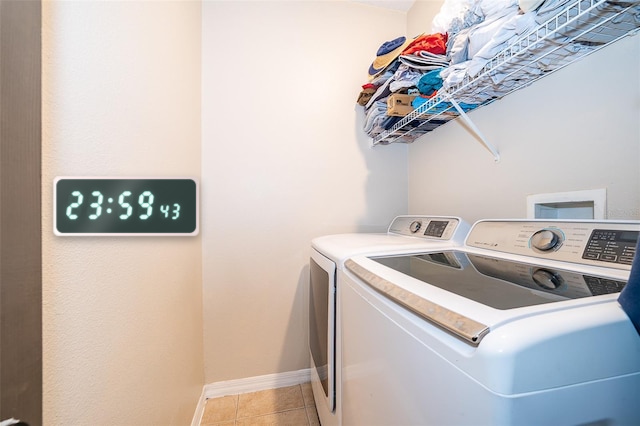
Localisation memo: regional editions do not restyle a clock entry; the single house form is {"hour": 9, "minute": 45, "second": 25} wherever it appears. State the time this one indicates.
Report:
{"hour": 23, "minute": 59, "second": 43}
